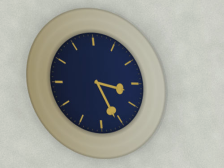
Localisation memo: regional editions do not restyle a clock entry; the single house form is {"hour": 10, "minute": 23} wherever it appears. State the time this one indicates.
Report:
{"hour": 3, "minute": 26}
